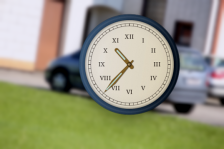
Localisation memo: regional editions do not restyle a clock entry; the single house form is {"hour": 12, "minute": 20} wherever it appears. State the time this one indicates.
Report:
{"hour": 10, "minute": 37}
